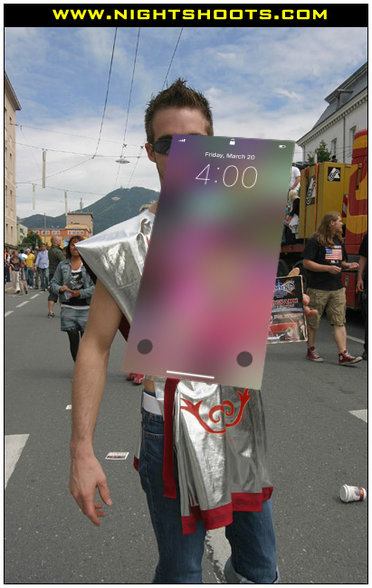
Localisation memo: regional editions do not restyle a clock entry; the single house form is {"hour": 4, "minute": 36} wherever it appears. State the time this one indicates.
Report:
{"hour": 4, "minute": 0}
